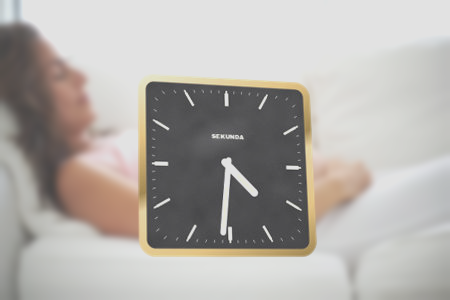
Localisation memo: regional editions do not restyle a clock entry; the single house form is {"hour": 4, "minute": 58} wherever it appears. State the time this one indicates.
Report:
{"hour": 4, "minute": 31}
